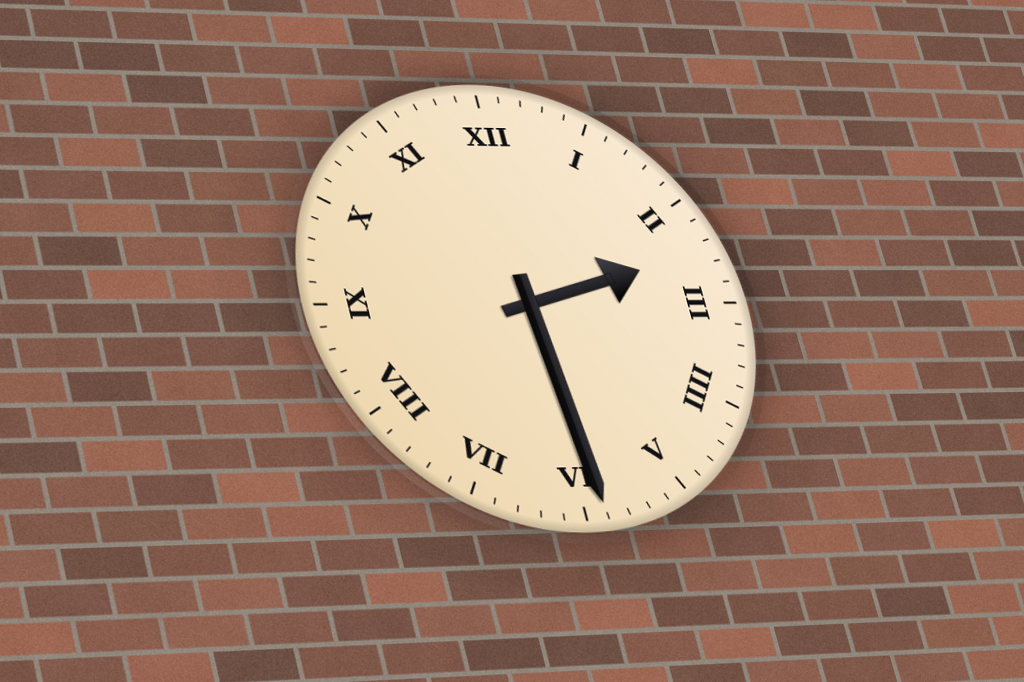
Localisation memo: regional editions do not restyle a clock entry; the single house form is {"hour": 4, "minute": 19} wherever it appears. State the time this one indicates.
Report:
{"hour": 2, "minute": 29}
